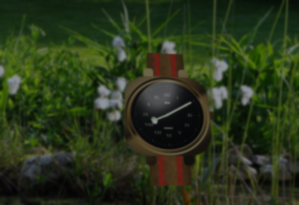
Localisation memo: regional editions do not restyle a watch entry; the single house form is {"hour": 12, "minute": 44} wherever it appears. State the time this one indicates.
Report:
{"hour": 8, "minute": 10}
